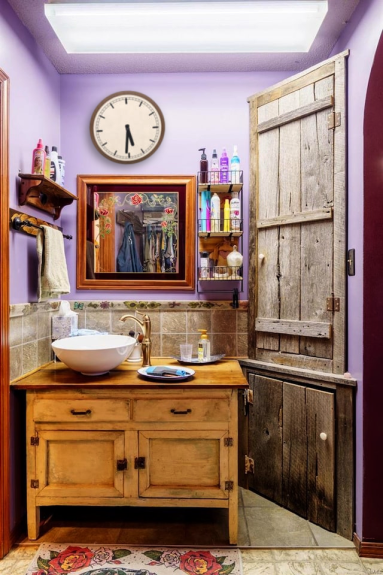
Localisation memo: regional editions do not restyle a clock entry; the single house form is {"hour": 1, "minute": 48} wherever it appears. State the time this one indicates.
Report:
{"hour": 5, "minute": 31}
